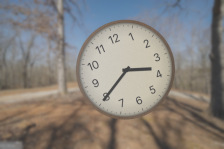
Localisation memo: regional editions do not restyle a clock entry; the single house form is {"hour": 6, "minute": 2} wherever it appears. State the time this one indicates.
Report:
{"hour": 3, "minute": 40}
